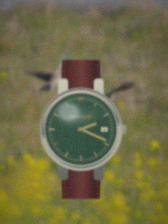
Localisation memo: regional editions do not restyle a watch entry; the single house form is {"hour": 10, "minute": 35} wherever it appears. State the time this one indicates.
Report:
{"hour": 2, "minute": 19}
